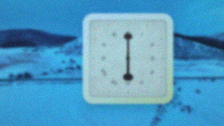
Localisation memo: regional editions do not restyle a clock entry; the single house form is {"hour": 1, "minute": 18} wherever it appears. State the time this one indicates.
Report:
{"hour": 6, "minute": 0}
